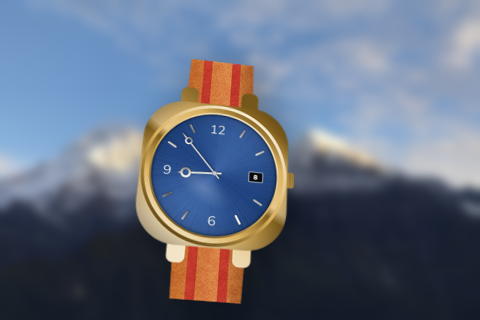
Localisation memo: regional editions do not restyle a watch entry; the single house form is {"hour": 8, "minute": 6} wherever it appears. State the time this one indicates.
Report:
{"hour": 8, "minute": 53}
